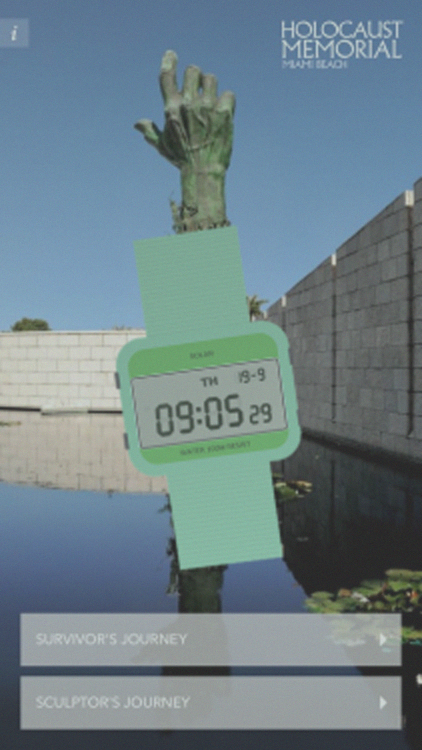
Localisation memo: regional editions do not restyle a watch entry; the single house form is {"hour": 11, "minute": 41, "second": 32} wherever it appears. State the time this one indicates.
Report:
{"hour": 9, "minute": 5, "second": 29}
